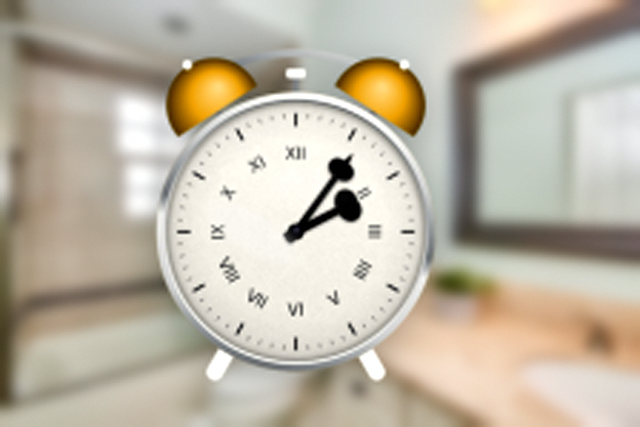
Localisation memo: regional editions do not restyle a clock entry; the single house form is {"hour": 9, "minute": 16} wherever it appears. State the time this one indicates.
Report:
{"hour": 2, "minute": 6}
